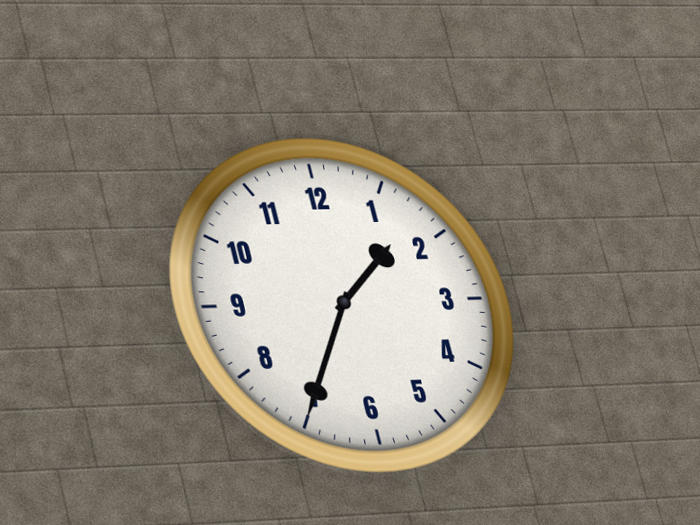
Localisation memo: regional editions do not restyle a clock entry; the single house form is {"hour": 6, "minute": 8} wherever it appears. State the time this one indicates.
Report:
{"hour": 1, "minute": 35}
